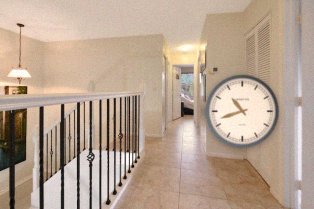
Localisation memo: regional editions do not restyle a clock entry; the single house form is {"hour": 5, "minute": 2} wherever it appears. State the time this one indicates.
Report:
{"hour": 10, "minute": 42}
